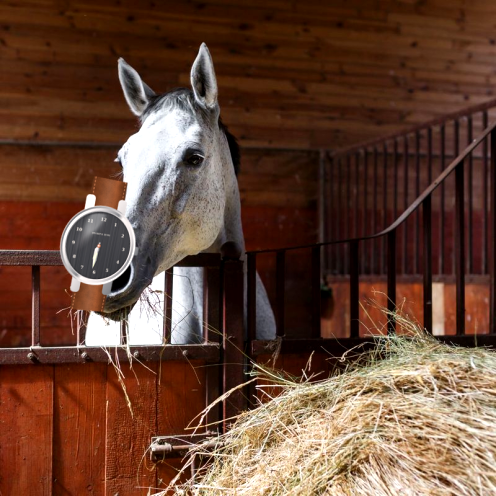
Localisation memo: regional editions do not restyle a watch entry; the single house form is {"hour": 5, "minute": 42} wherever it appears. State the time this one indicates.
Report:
{"hour": 6, "minute": 31}
